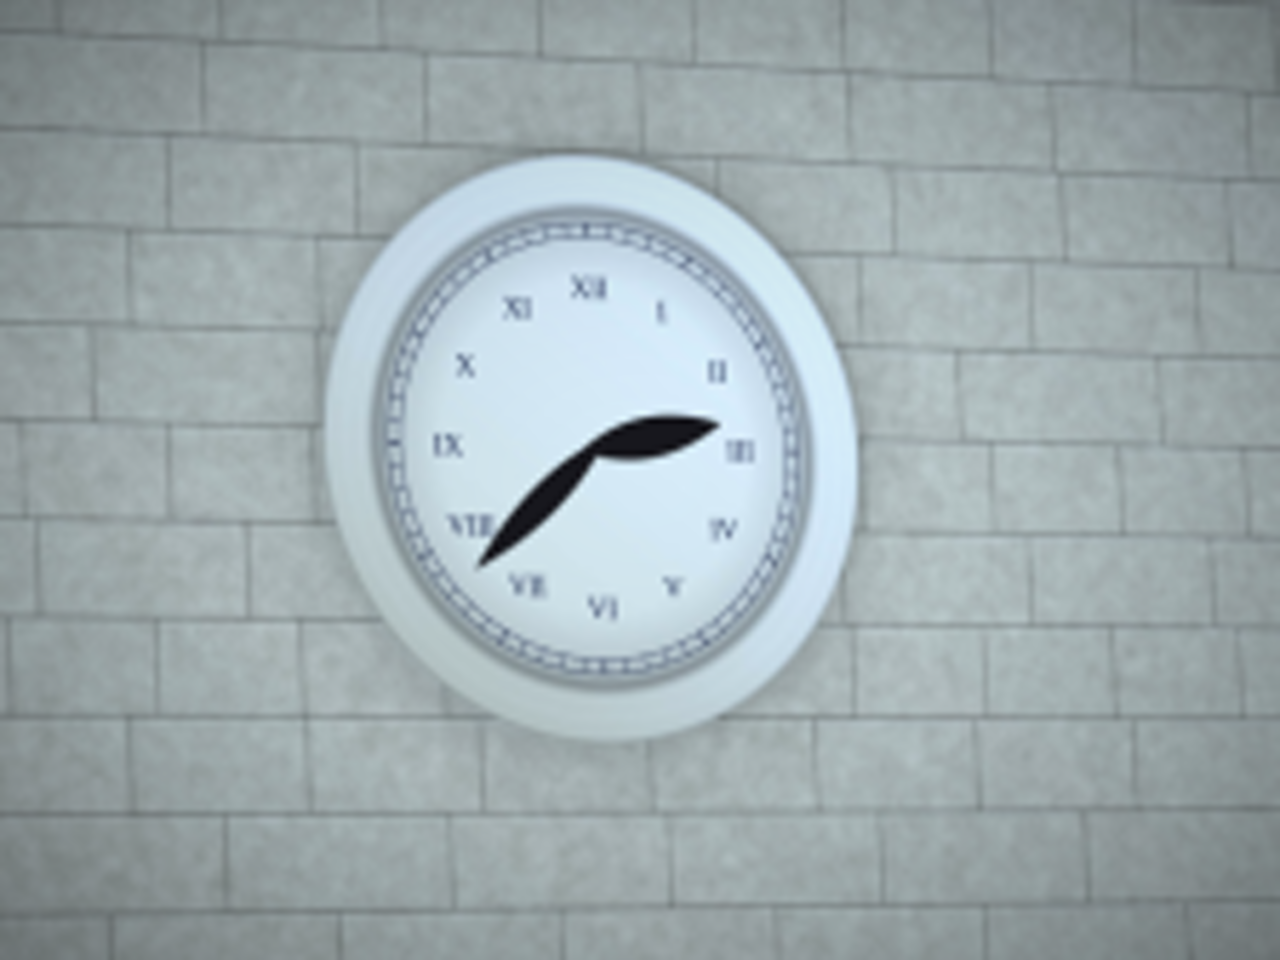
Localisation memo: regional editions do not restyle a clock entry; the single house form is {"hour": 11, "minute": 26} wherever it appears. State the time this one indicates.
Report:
{"hour": 2, "minute": 38}
